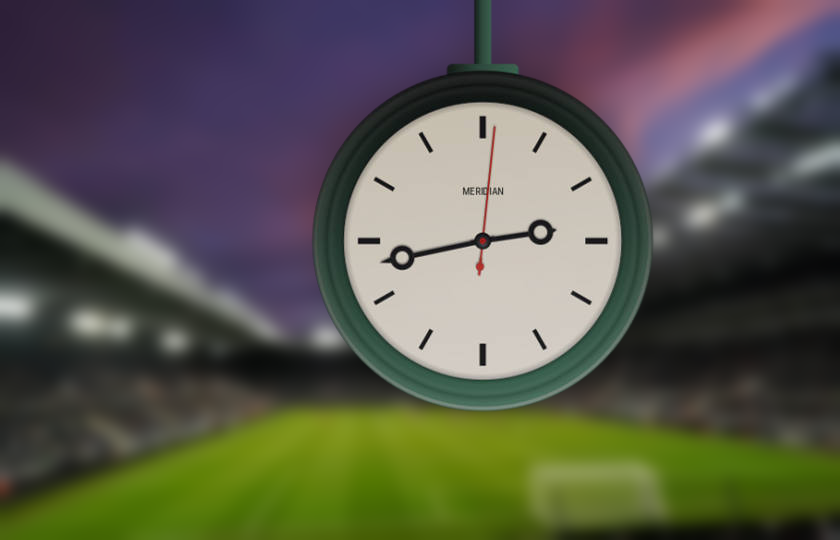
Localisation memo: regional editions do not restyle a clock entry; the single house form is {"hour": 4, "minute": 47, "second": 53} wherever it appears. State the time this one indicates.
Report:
{"hour": 2, "minute": 43, "second": 1}
